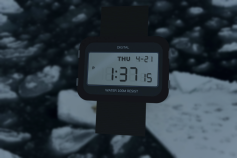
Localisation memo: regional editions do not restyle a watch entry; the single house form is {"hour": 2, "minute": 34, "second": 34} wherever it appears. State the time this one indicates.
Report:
{"hour": 1, "minute": 37, "second": 15}
